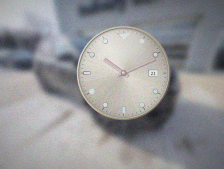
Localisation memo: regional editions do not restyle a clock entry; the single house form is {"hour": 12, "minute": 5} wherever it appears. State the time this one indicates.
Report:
{"hour": 10, "minute": 11}
